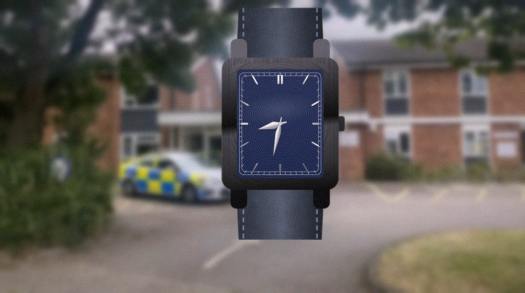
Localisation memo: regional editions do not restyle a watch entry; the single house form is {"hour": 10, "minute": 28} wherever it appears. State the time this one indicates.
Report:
{"hour": 8, "minute": 32}
